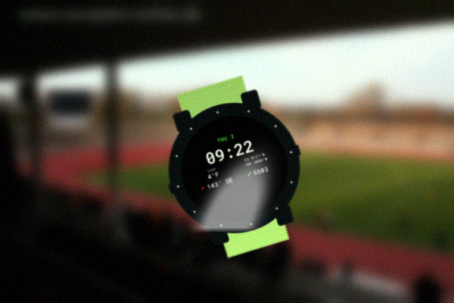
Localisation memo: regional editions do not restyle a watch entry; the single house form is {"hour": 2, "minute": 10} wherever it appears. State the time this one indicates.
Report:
{"hour": 9, "minute": 22}
